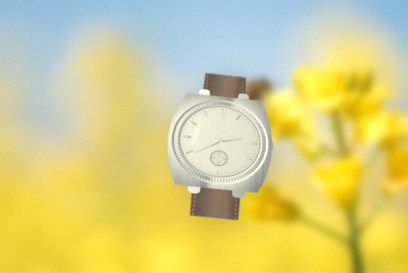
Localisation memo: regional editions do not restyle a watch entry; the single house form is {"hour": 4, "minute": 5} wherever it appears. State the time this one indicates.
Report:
{"hour": 2, "minute": 39}
